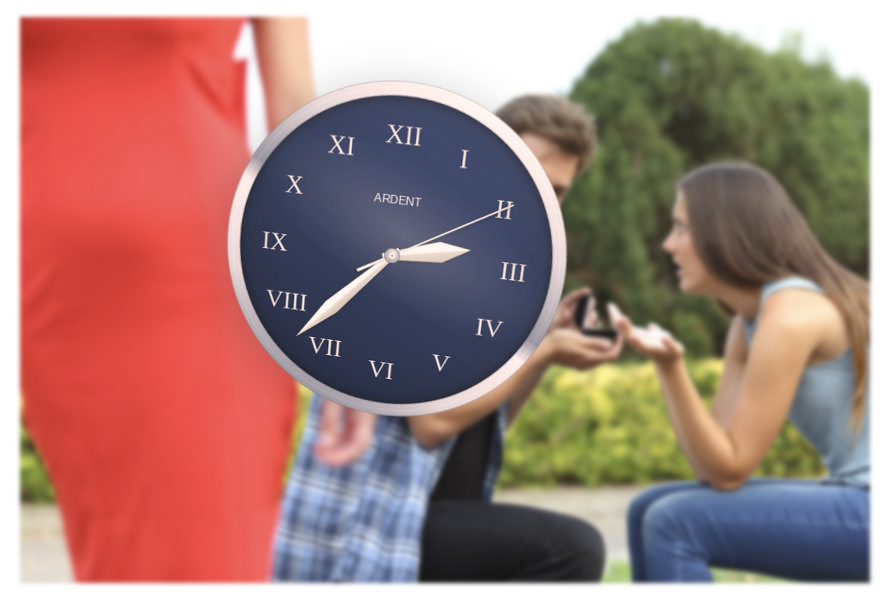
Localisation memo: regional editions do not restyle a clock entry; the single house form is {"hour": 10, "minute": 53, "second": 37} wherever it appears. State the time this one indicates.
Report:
{"hour": 2, "minute": 37, "second": 10}
